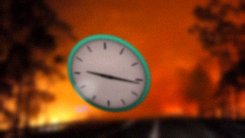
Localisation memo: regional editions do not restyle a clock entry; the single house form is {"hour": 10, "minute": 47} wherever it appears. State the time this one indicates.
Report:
{"hour": 9, "minute": 16}
